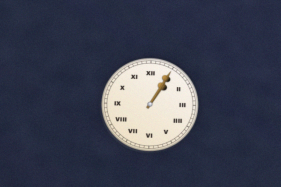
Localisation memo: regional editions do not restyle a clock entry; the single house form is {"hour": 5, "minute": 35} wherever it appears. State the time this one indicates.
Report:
{"hour": 1, "minute": 5}
